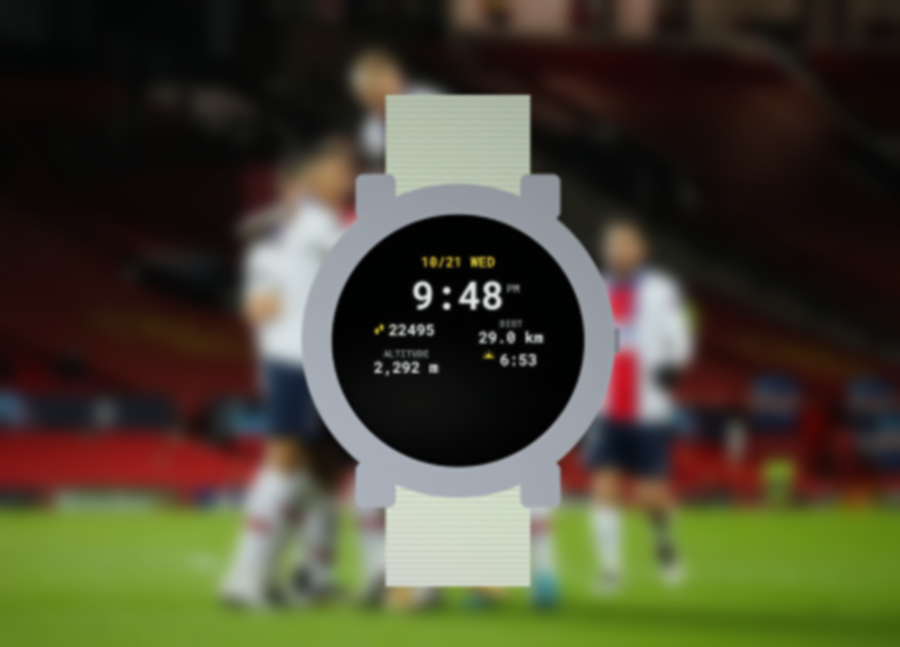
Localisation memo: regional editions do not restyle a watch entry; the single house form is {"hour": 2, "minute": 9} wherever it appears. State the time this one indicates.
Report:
{"hour": 9, "minute": 48}
